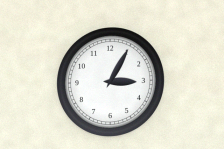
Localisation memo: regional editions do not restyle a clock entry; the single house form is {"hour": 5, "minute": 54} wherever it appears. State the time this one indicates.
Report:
{"hour": 3, "minute": 5}
